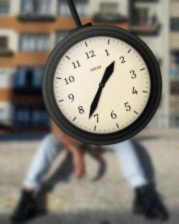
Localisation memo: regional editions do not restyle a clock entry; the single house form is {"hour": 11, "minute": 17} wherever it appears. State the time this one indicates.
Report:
{"hour": 1, "minute": 37}
